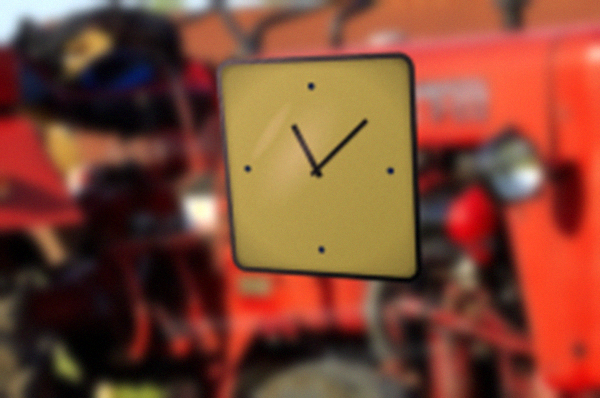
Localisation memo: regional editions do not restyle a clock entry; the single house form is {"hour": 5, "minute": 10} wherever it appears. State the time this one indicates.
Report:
{"hour": 11, "minute": 8}
